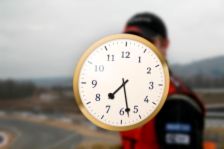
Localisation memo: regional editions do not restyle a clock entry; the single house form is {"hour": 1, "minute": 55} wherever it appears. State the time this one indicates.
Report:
{"hour": 7, "minute": 28}
